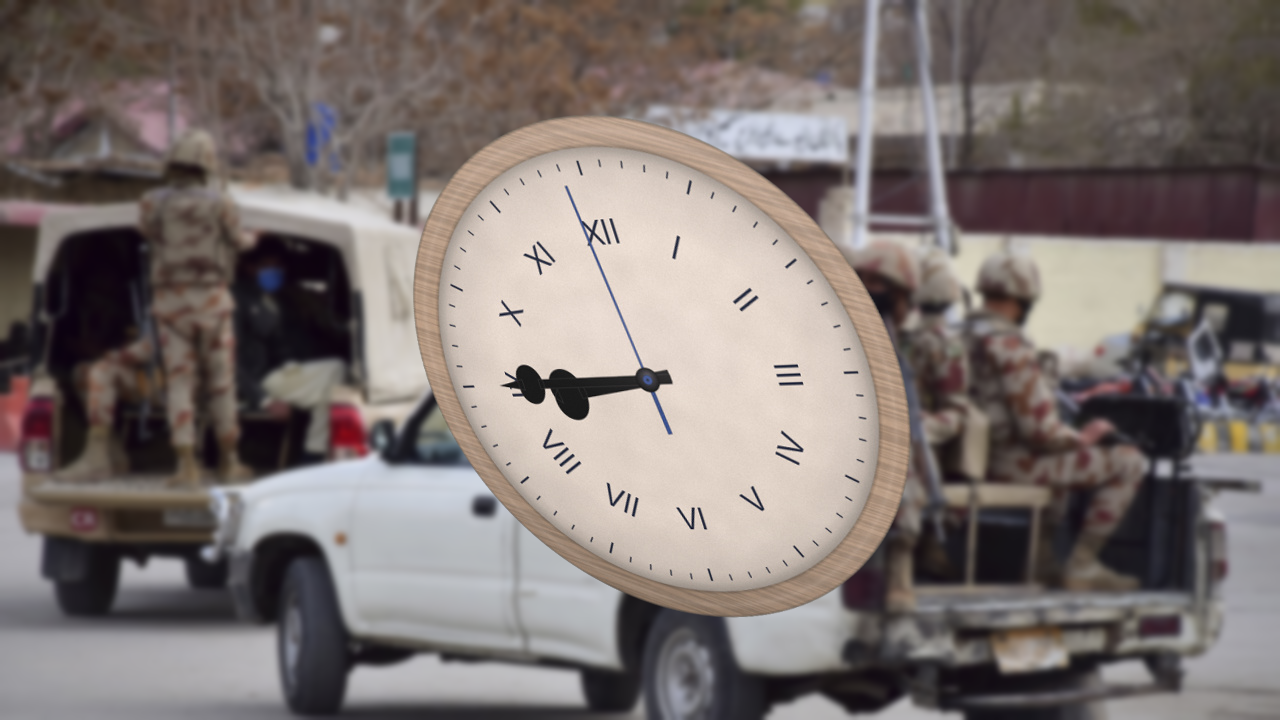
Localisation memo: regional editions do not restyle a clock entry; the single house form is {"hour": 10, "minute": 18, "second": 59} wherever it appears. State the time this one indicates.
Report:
{"hour": 8, "minute": 44, "second": 59}
